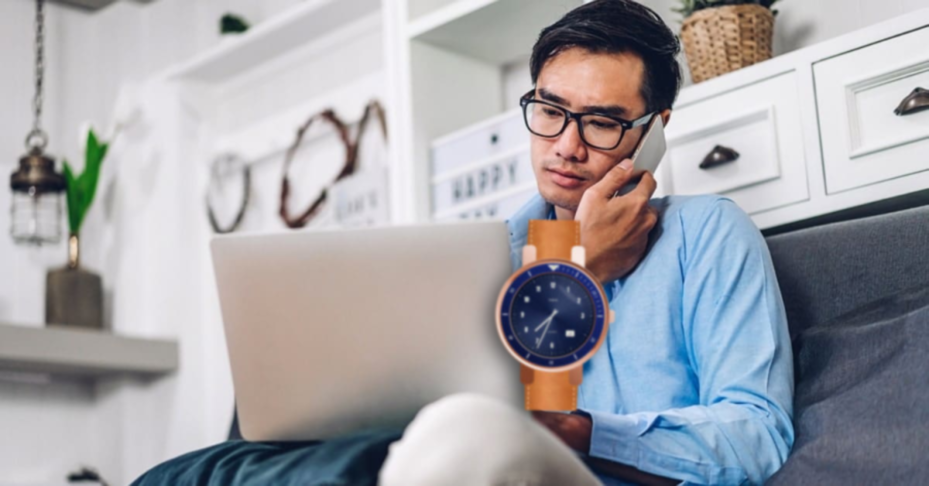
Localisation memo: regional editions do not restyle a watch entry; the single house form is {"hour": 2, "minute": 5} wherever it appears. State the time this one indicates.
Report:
{"hour": 7, "minute": 34}
